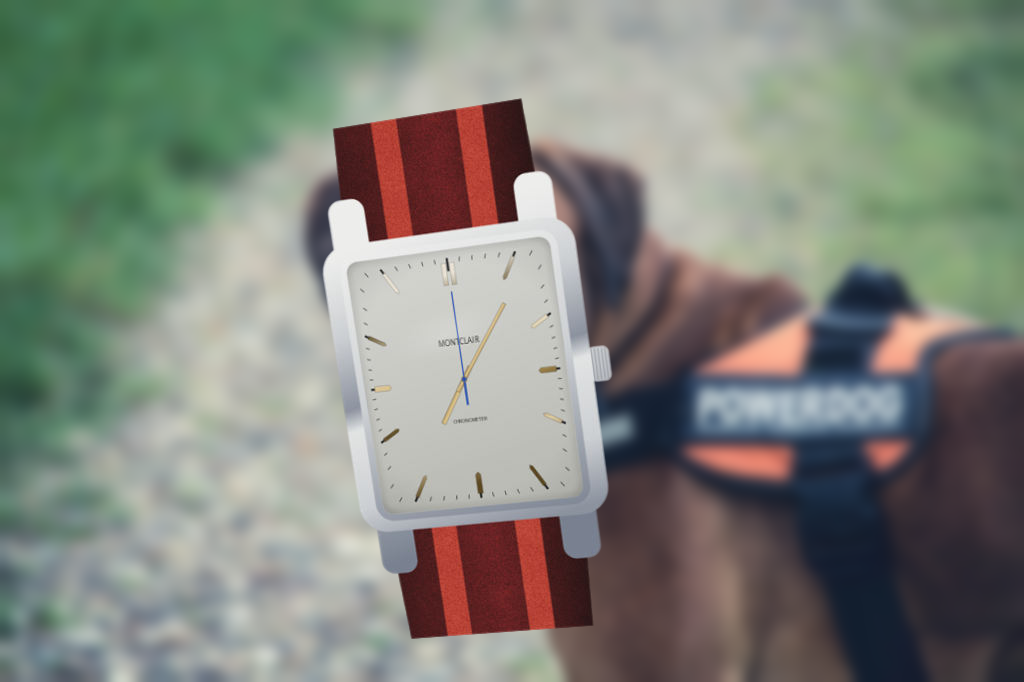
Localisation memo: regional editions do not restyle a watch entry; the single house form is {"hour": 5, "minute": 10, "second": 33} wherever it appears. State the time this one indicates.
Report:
{"hour": 7, "minute": 6, "second": 0}
